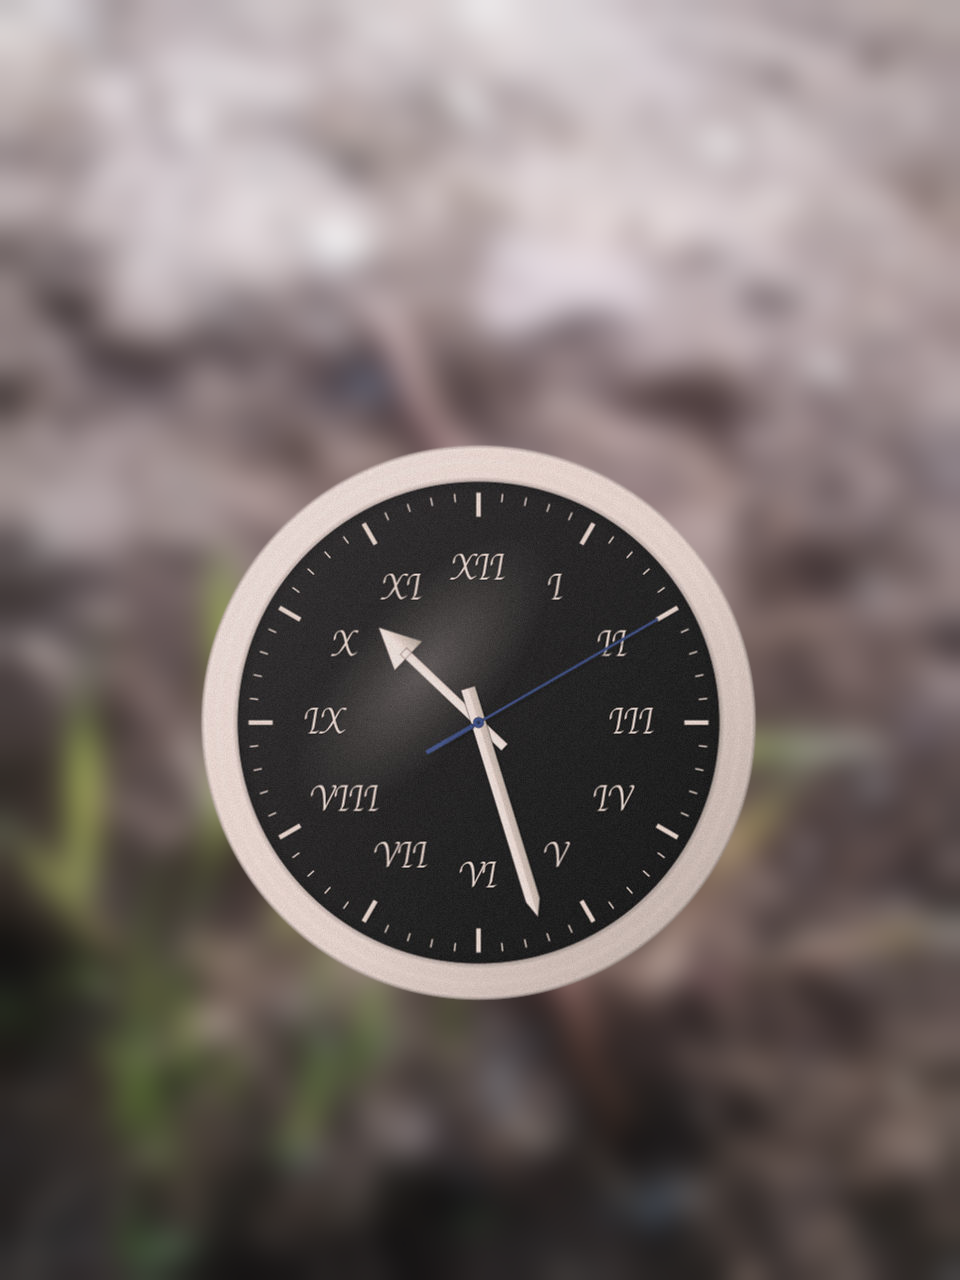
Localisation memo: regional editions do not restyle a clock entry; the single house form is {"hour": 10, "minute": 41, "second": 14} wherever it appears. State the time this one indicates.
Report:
{"hour": 10, "minute": 27, "second": 10}
